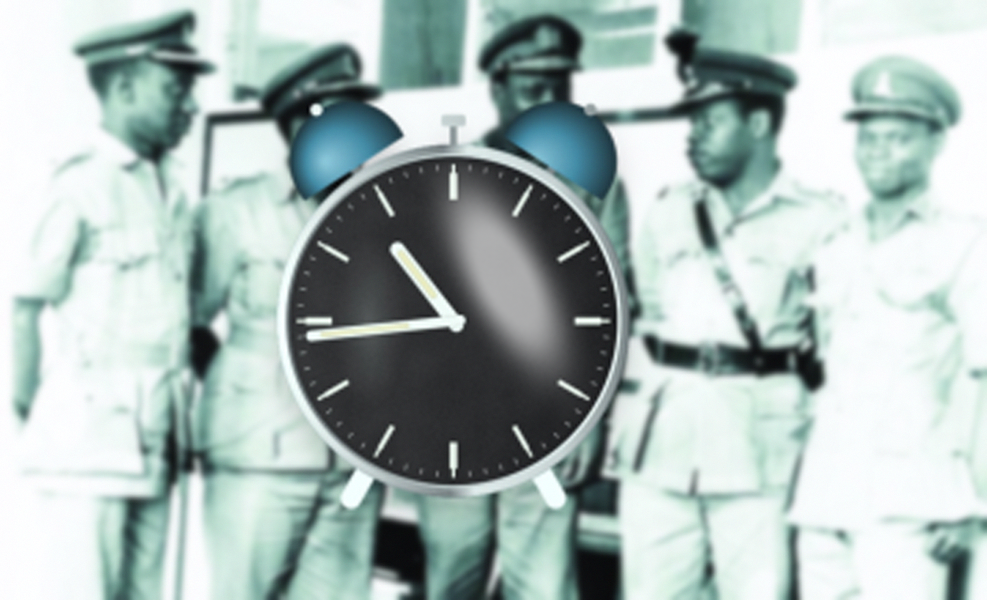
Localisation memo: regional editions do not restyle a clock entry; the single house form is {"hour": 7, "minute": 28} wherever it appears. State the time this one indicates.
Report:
{"hour": 10, "minute": 44}
